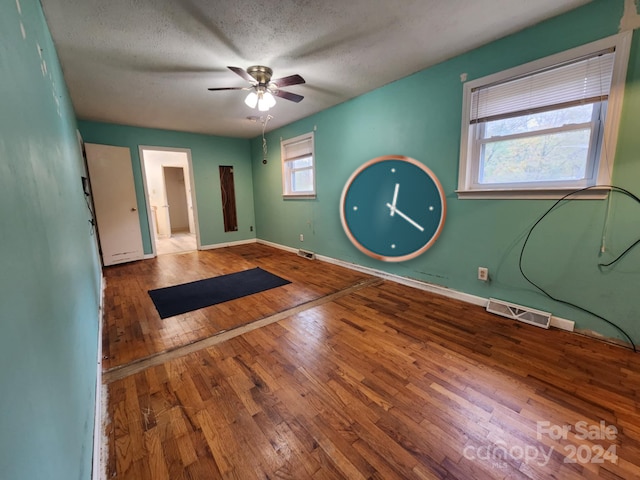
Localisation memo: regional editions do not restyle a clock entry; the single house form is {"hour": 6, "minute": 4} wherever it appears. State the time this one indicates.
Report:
{"hour": 12, "minute": 21}
